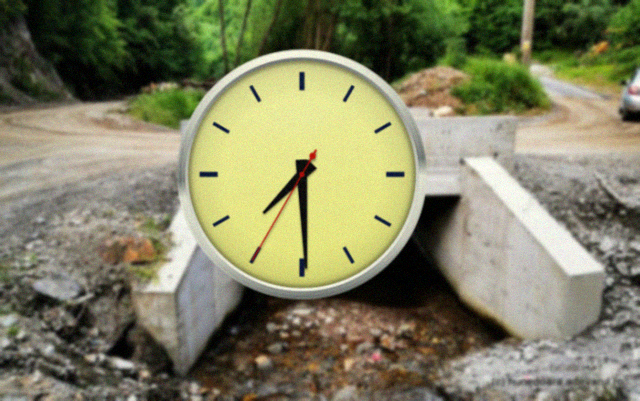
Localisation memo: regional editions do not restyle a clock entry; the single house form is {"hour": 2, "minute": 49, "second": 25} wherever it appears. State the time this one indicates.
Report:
{"hour": 7, "minute": 29, "second": 35}
